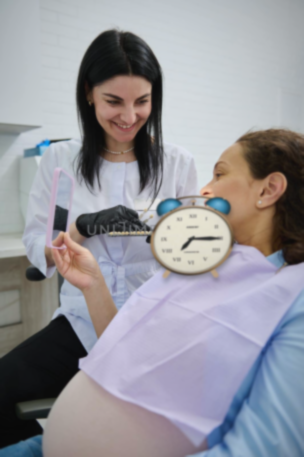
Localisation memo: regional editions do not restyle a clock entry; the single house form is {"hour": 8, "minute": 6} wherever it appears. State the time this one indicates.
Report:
{"hour": 7, "minute": 15}
